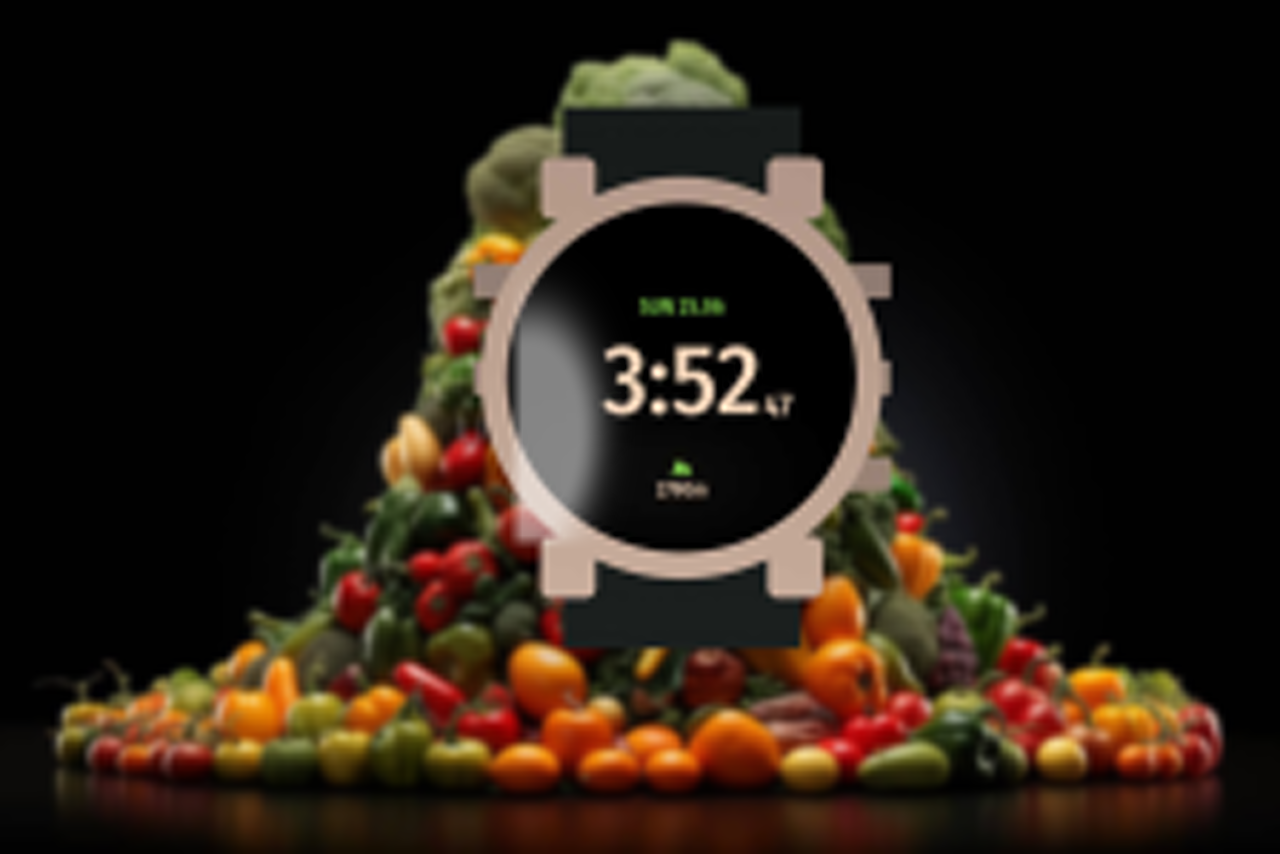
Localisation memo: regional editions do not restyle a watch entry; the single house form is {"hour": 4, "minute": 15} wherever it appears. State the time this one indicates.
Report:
{"hour": 3, "minute": 52}
